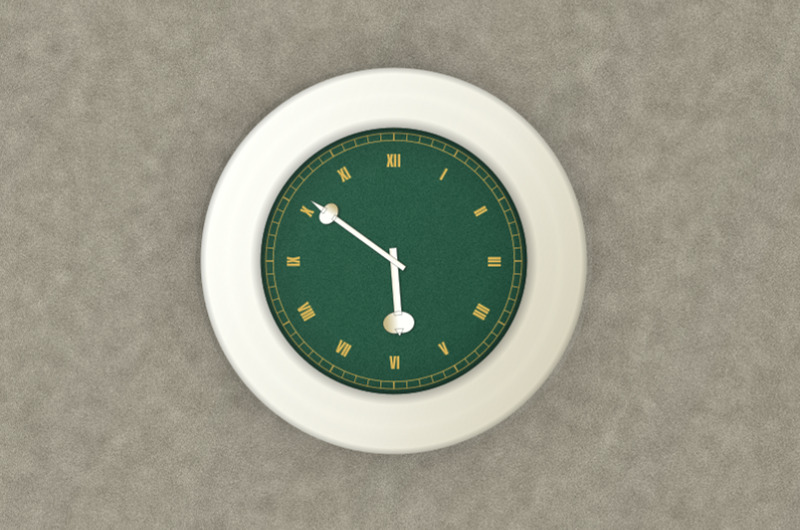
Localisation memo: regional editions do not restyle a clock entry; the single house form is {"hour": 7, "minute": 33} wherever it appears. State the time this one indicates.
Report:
{"hour": 5, "minute": 51}
